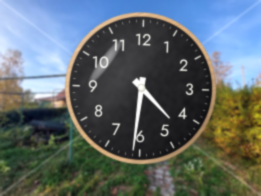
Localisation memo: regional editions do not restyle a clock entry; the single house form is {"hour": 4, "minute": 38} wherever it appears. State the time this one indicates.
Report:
{"hour": 4, "minute": 31}
